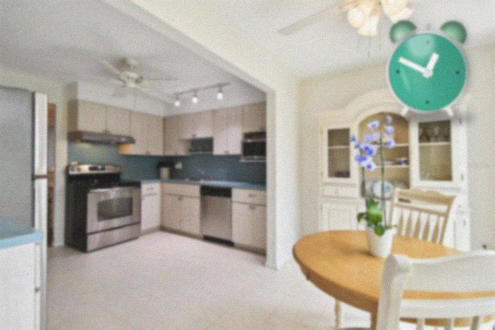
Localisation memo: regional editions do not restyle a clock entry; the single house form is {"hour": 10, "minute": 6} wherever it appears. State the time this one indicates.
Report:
{"hour": 12, "minute": 49}
